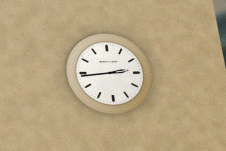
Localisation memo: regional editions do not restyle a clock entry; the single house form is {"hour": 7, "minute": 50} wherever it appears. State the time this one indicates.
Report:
{"hour": 2, "minute": 44}
